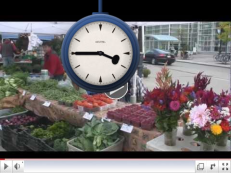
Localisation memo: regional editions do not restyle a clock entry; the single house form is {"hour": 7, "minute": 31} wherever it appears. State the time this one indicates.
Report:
{"hour": 3, "minute": 45}
